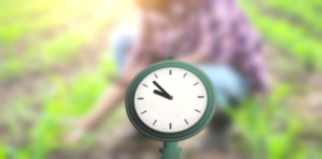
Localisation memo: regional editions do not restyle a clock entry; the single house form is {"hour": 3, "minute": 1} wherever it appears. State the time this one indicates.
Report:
{"hour": 9, "minute": 53}
